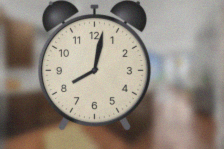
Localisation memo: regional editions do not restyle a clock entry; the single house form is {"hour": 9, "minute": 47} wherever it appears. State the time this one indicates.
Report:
{"hour": 8, "minute": 2}
